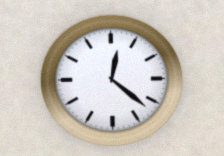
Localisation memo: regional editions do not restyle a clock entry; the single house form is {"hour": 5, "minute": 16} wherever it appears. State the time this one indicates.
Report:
{"hour": 12, "minute": 22}
